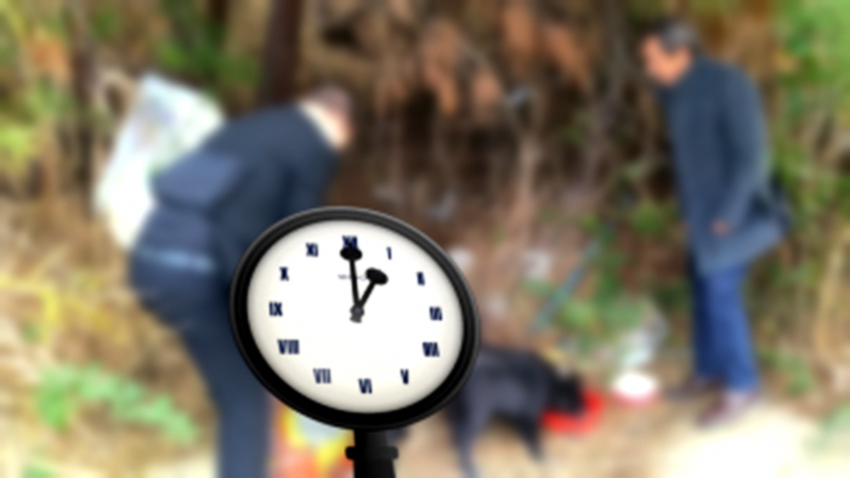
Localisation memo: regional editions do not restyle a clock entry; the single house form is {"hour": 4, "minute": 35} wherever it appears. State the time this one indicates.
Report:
{"hour": 1, "minute": 0}
